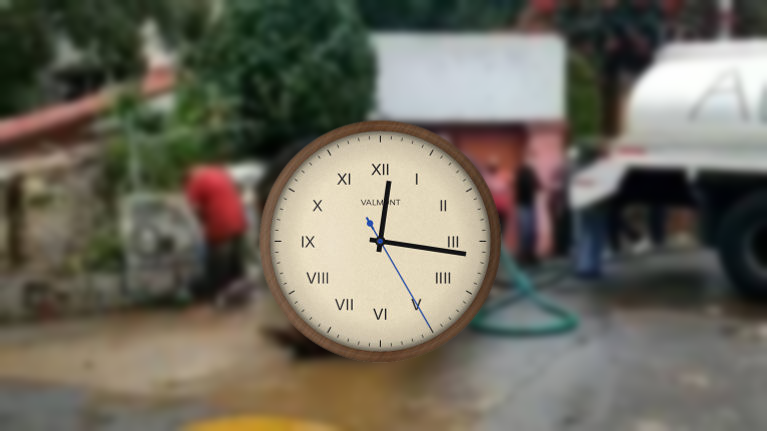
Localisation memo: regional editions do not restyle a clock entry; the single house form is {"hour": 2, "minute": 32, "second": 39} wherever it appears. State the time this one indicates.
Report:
{"hour": 12, "minute": 16, "second": 25}
